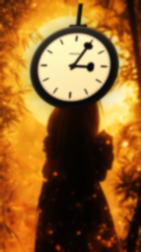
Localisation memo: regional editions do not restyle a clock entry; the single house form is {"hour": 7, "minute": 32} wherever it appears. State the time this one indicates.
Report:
{"hour": 3, "minute": 5}
